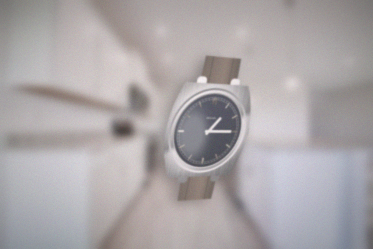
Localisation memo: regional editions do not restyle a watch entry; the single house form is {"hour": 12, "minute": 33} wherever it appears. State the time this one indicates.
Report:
{"hour": 1, "minute": 15}
